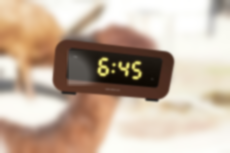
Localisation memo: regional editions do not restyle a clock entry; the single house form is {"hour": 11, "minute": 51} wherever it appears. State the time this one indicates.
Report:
{"hour": 6, "minute": 45}
